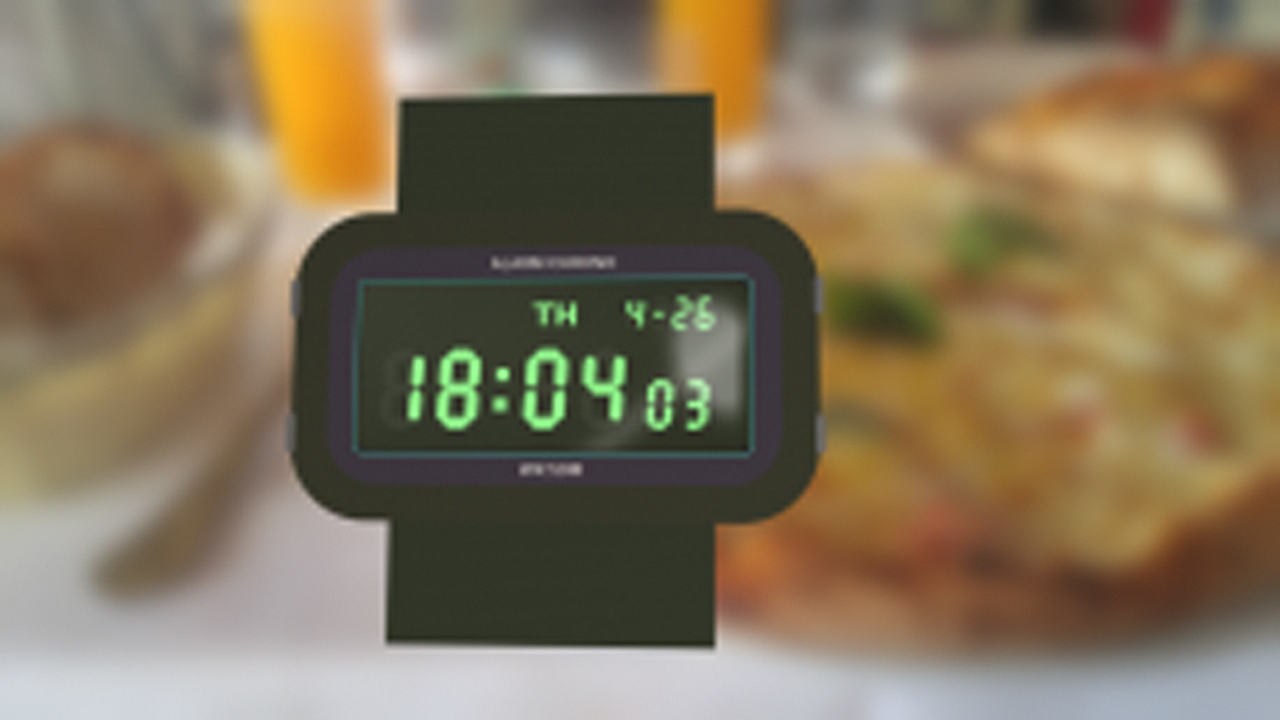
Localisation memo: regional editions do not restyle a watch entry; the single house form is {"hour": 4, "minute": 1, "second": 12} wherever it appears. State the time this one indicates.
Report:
{"hour": 18, "minute": 4, "second": 3}
